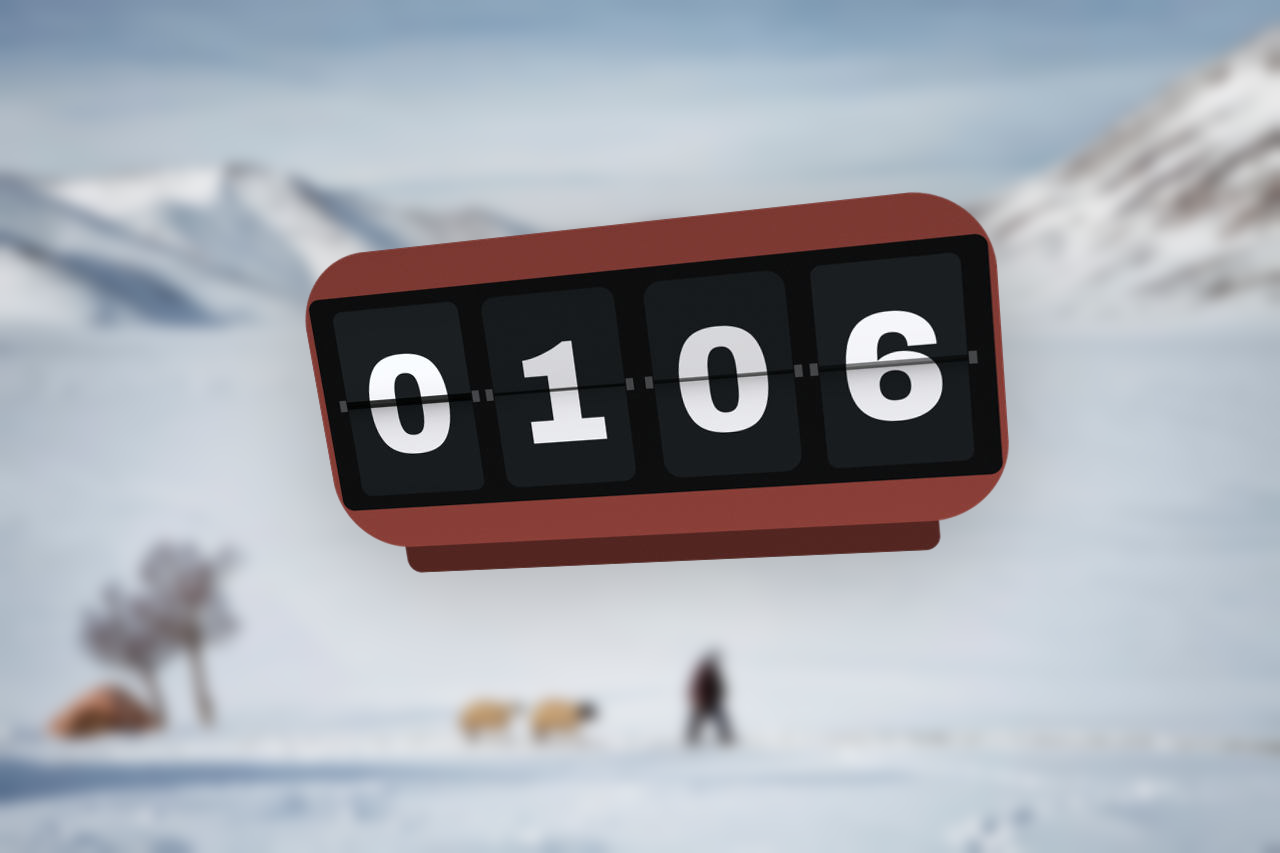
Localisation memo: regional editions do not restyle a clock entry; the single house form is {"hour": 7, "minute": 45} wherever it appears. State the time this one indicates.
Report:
{"hour": 1, "minute": 6}
